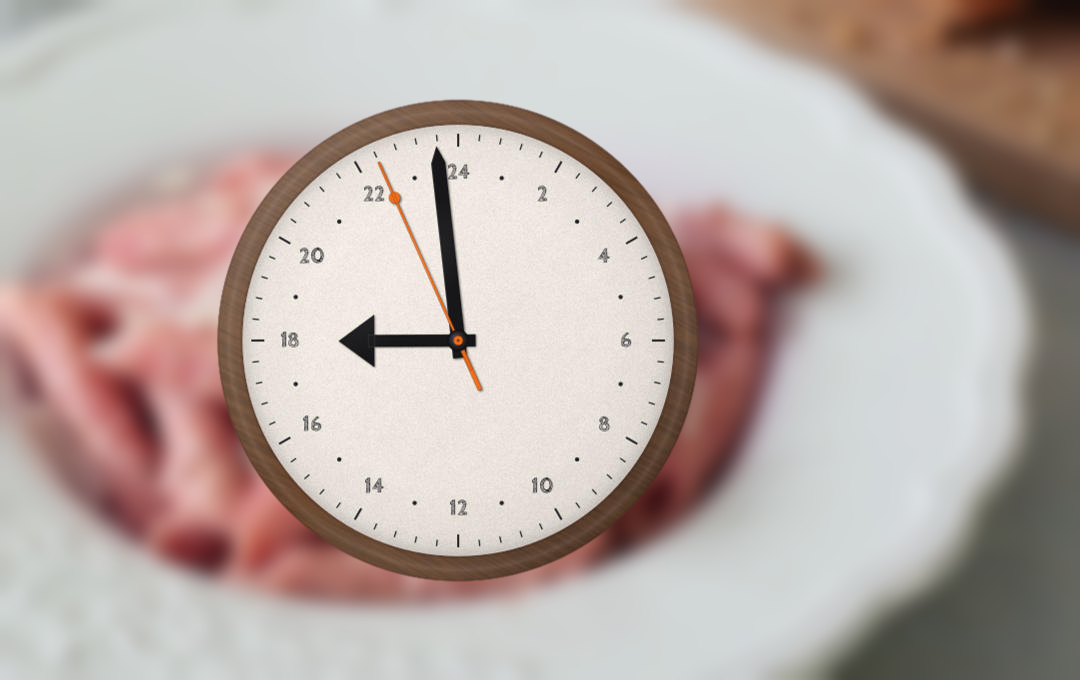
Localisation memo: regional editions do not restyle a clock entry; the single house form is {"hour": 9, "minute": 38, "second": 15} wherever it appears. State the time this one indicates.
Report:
{"hour": 17, "minute": 58, "second": 56}
